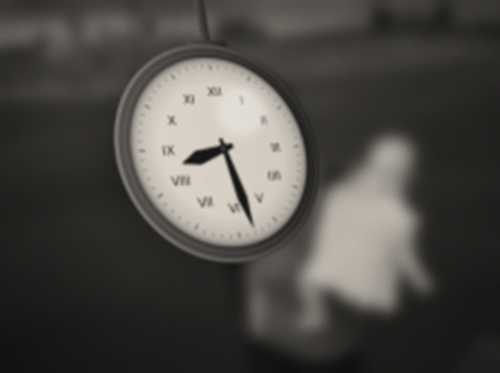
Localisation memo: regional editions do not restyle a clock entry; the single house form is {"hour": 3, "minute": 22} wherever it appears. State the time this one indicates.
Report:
{"hour": 8, "minute": 28}
